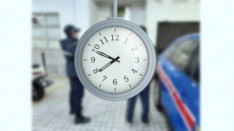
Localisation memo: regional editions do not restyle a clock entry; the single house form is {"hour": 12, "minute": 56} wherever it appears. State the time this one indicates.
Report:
{"hour": 7, "minute": 49}
